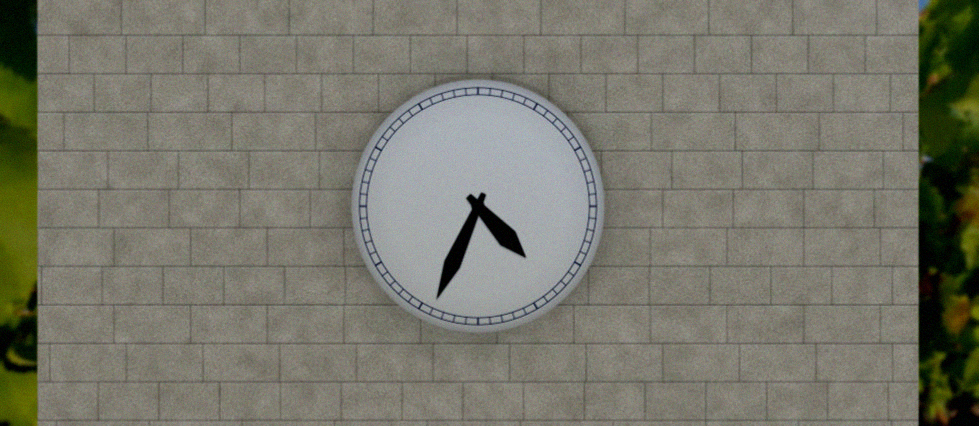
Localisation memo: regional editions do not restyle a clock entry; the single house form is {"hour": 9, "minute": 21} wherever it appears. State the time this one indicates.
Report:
{"hour": 4, "minute": 34}
